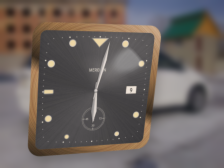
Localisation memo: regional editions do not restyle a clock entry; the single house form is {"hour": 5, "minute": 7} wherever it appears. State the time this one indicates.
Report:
{"hour": 6, "minute": 2}
